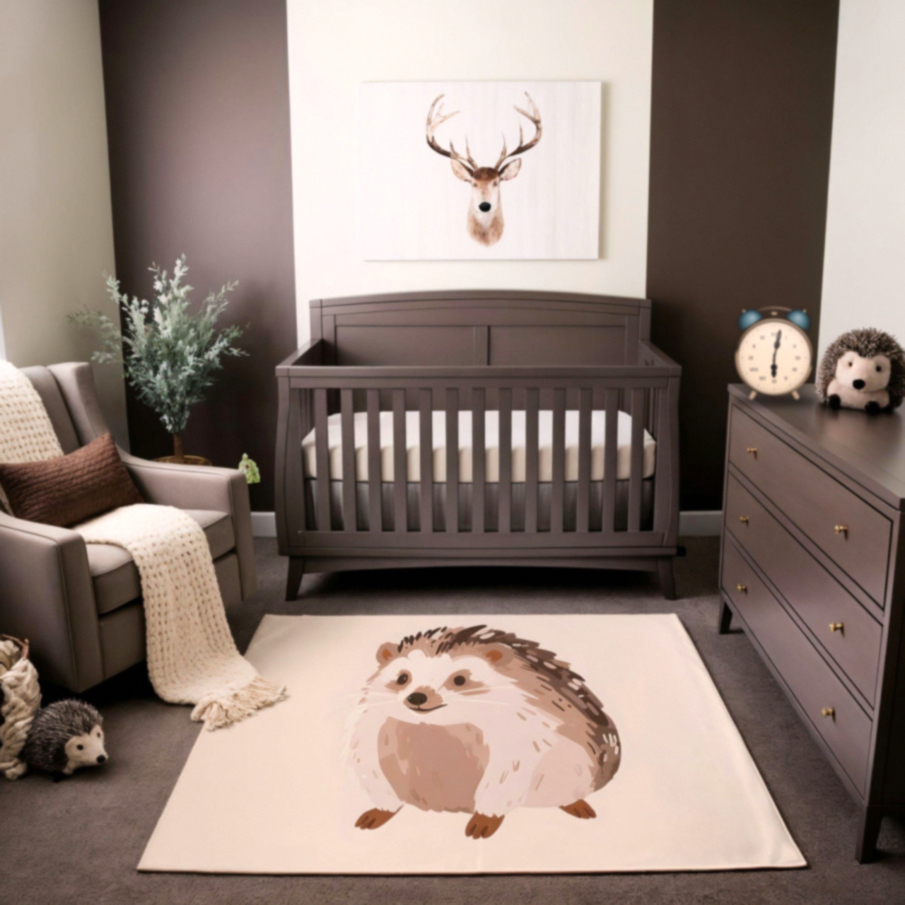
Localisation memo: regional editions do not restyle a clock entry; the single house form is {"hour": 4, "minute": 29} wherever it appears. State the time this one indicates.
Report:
{"hour": 6, "minute": 2}
